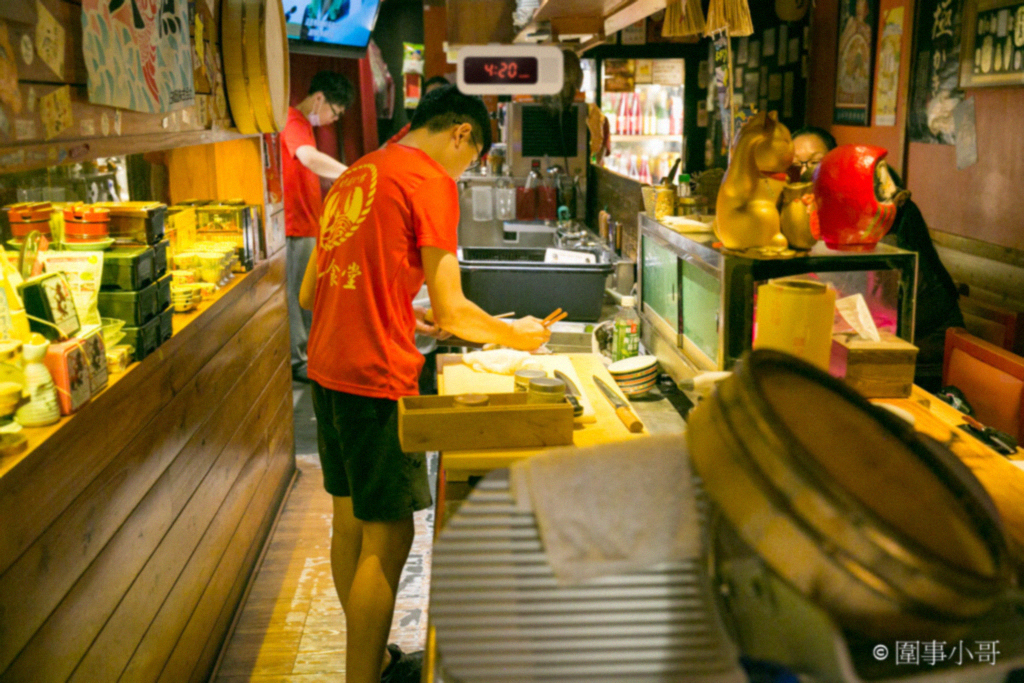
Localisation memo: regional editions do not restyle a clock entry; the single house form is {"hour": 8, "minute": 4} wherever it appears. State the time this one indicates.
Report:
{"hour": 4, "minute": 20}
